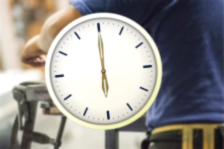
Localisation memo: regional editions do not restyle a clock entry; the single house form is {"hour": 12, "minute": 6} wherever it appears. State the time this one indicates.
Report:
{"hour": 6, "minute": 0}
